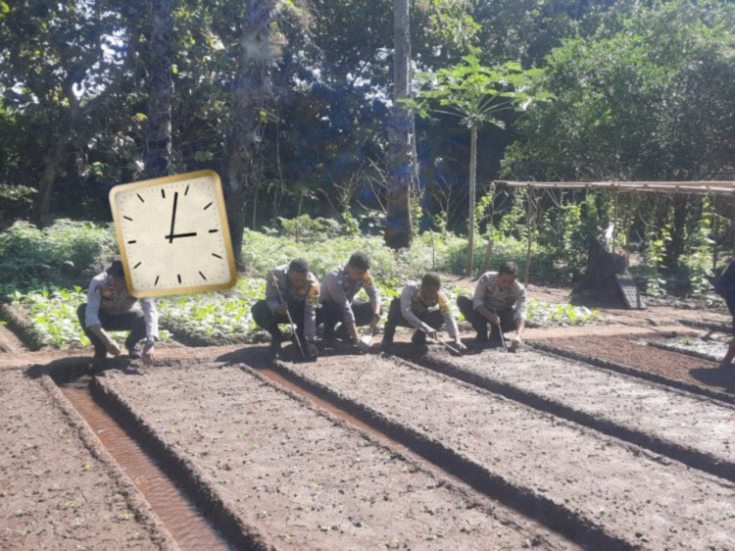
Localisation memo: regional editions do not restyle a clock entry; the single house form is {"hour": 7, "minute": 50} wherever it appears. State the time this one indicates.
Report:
{"hour": 3, "minute": 3}
